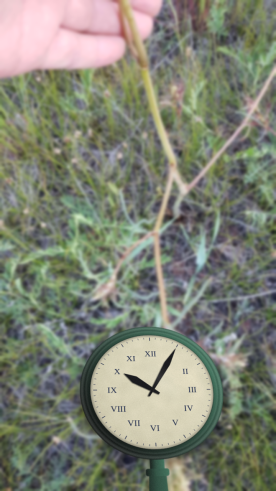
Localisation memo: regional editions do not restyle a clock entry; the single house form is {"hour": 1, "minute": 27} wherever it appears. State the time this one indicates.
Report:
{"hour": 10, "minute": 5}
